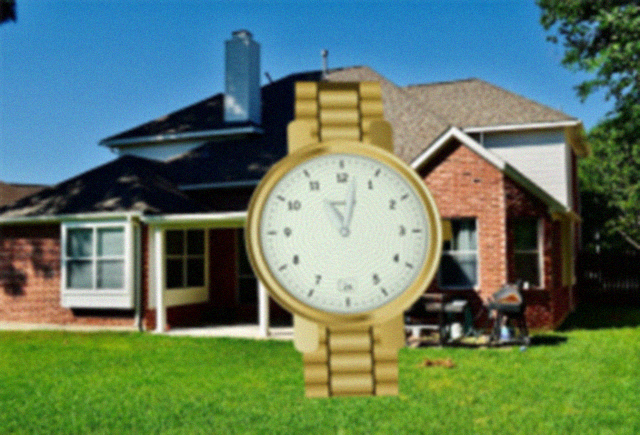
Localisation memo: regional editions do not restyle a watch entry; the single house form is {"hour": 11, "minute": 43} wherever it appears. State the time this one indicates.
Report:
{"hour": 11, "minute": 2}
